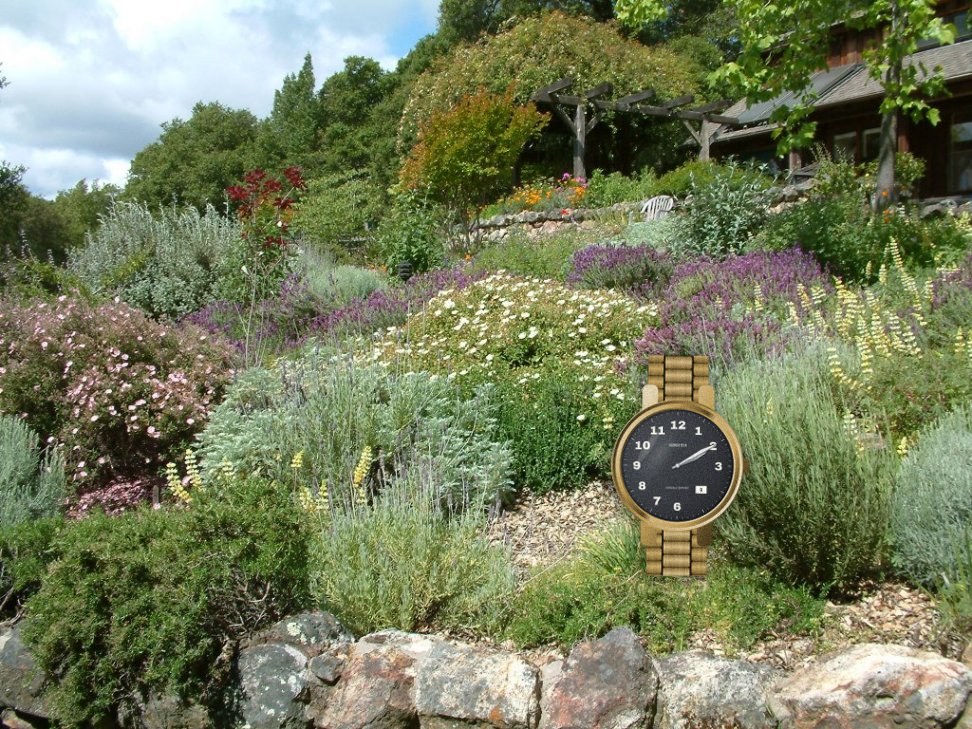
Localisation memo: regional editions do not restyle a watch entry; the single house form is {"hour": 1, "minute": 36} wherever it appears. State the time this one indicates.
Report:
{"hour": 2, "minute": 10}
